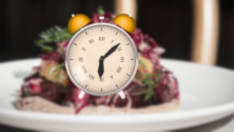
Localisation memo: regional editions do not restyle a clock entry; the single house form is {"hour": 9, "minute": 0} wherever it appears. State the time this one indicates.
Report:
{"hour": 6, "minute": 8}
